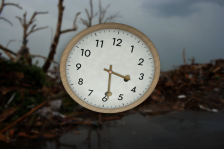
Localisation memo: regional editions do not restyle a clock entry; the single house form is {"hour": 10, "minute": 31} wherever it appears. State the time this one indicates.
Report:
{"hour": 3, "minute": 29}
